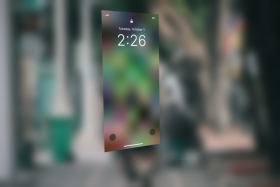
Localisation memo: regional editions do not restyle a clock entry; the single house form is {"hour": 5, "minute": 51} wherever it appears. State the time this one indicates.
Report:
{"hour": 2, "minute": 26}
